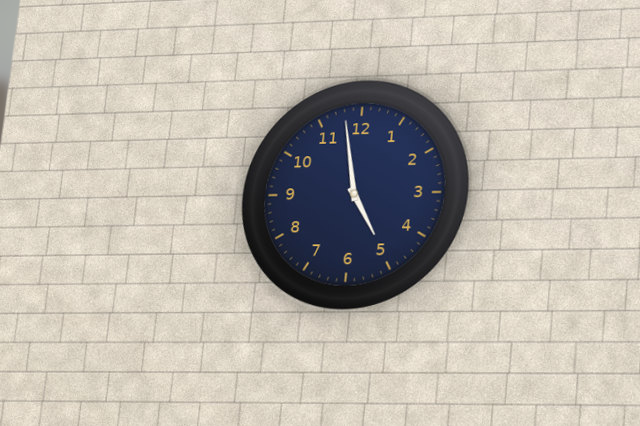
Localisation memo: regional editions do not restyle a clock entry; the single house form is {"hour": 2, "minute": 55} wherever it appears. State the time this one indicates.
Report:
{"hour": 4, "minute": 58}
